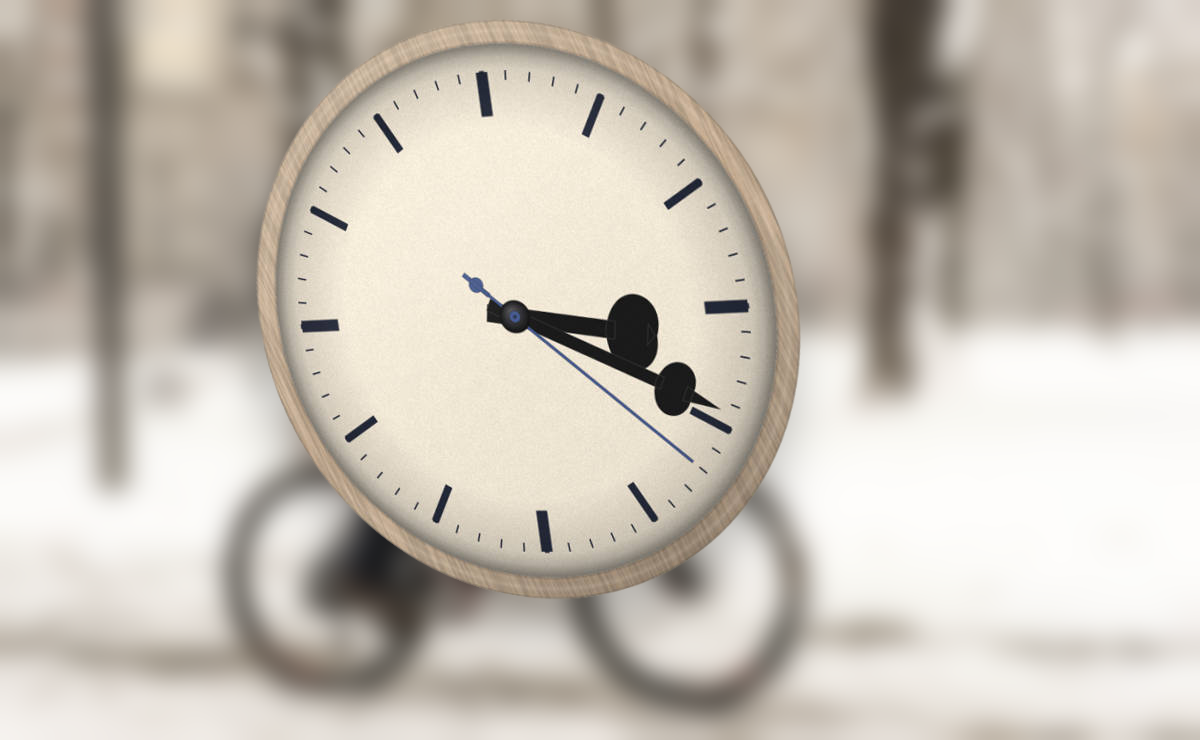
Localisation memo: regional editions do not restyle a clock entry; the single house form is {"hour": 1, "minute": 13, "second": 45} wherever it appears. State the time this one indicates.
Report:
{"hour": 3, "minute": 19, "second": 22}
